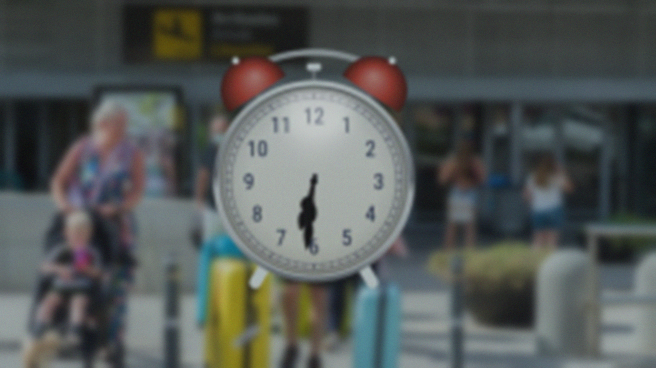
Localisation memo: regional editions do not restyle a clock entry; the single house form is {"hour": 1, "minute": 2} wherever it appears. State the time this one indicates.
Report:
{"hour": 6, "minute": 31}
